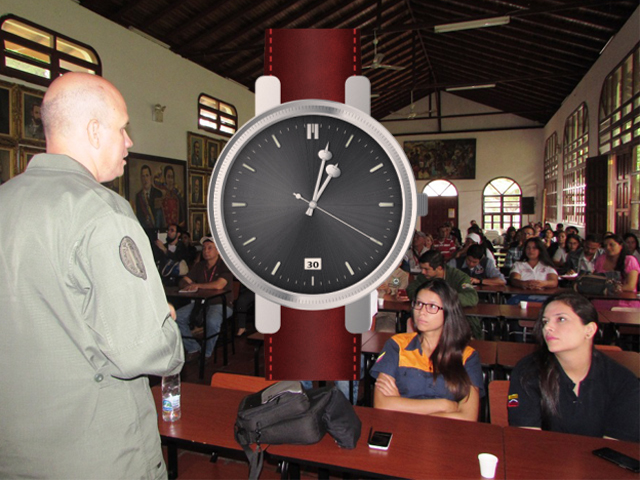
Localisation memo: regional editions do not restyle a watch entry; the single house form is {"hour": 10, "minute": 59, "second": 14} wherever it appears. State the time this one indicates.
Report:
{"hour": 1, "minute": 2, "second": 20}
